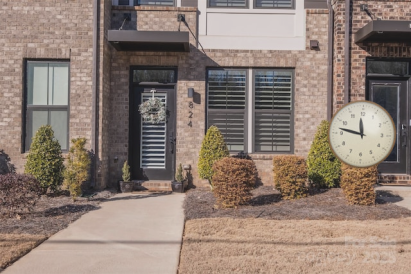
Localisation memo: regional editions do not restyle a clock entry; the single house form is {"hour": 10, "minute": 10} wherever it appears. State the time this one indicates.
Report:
{"hour": 11, "minute": 47}
